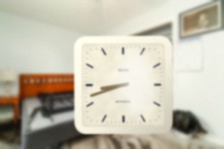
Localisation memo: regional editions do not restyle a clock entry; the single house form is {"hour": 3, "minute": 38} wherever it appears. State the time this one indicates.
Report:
{"hour": 8, "minute": 42}
